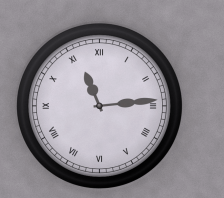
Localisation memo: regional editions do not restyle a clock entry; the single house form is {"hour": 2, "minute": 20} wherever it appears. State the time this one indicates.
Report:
{"hour": 11, "minute": 14}
